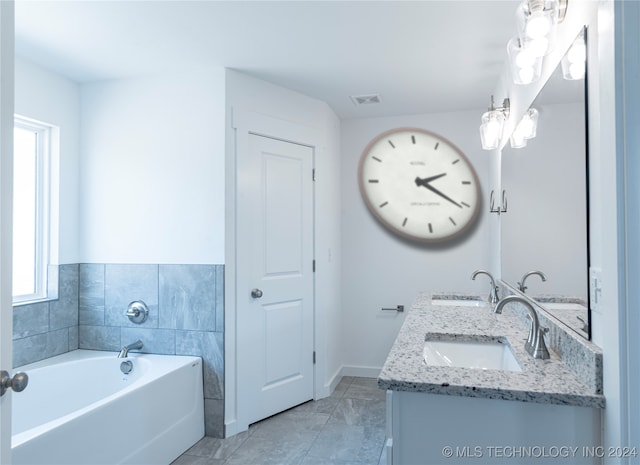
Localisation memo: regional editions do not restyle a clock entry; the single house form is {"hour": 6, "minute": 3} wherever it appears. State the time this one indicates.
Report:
{"hour": 2, "minute": 21}
